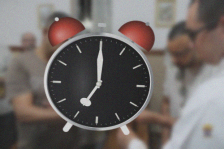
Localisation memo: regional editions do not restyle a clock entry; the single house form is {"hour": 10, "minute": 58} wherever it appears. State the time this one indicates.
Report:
{"hour": 7, "minute": 0}
